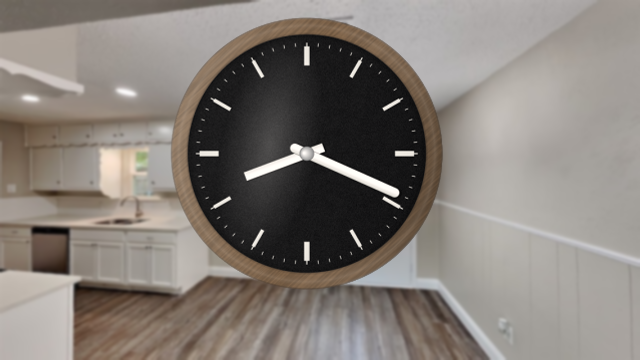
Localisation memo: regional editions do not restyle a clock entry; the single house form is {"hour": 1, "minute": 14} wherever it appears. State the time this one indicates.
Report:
{"hour": 8, "minute": 19}
